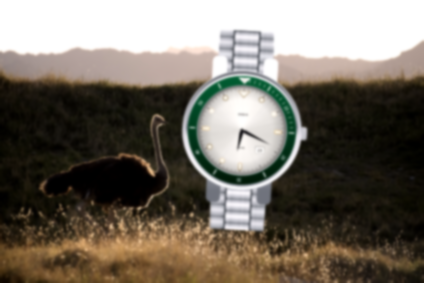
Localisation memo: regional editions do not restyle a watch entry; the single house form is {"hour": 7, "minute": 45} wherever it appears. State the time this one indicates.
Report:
{"hour": 6, "minute": 19}
